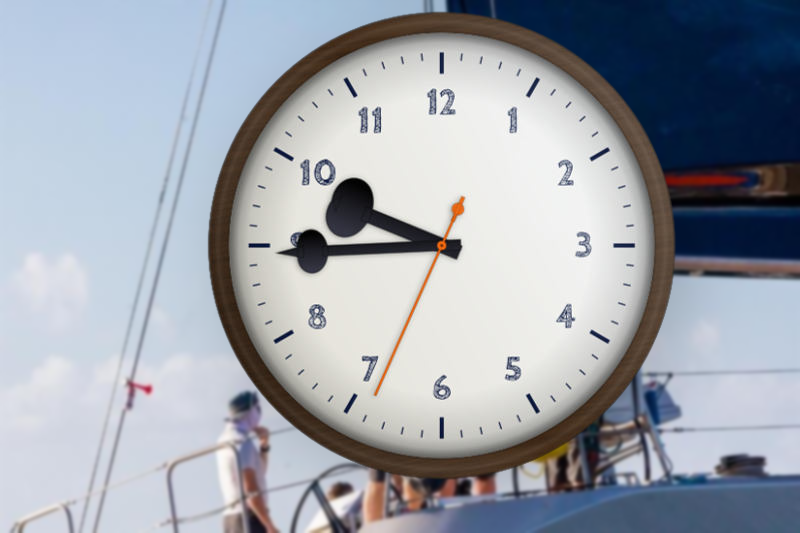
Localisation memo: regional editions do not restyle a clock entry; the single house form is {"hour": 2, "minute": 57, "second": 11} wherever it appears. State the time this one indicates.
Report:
{"hour": 9, "minute": 44, "second": 34}
